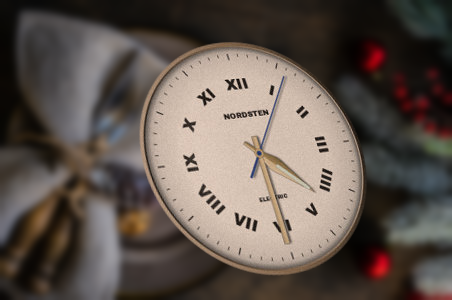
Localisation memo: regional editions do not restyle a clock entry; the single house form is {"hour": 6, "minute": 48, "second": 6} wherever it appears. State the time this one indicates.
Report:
{"hour": 4, "minute": 30, "second": 6}
